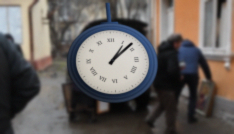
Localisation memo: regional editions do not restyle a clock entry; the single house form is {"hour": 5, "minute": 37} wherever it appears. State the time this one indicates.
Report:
{"hour": 1, "minute": 8}
